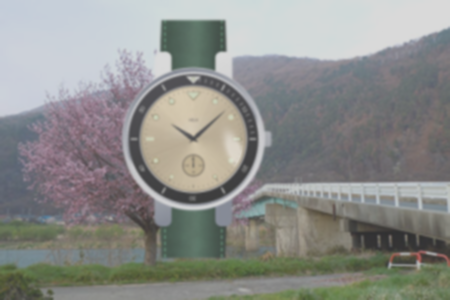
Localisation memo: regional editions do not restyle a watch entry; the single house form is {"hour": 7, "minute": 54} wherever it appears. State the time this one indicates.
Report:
{"hour": 10, "minute": 8}
